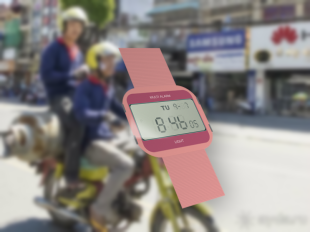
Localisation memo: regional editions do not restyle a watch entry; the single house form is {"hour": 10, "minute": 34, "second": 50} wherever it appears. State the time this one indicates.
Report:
{"hour": 8, "minute": 46, "second": 5}
